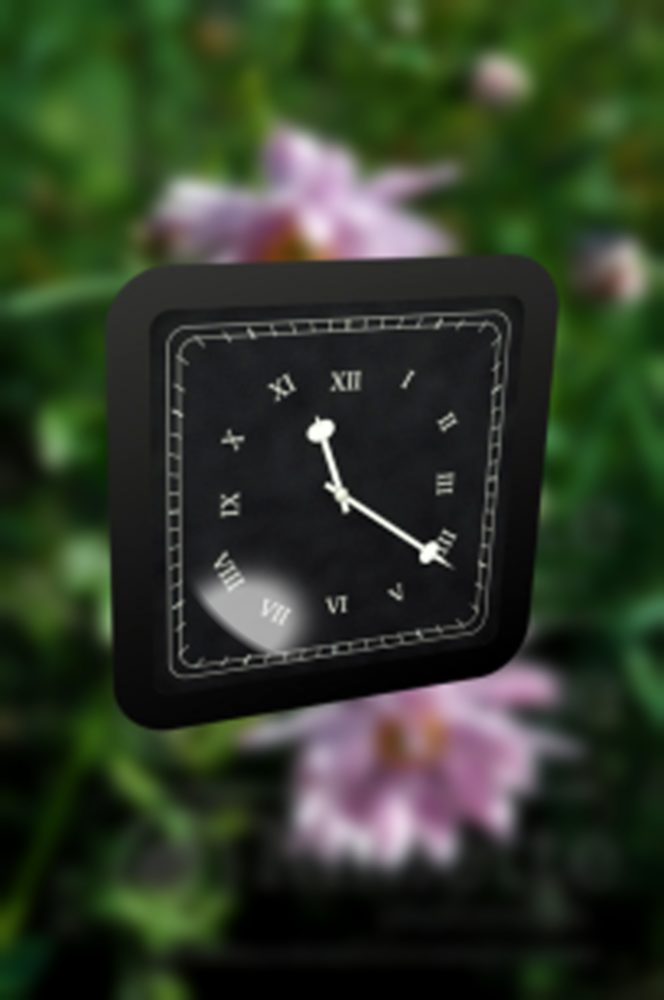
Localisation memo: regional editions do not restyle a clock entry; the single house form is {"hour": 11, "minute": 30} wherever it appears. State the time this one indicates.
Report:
{"hour": 11, "minute": 21}
